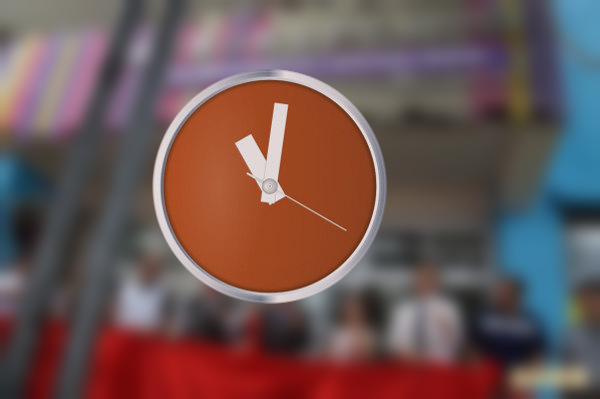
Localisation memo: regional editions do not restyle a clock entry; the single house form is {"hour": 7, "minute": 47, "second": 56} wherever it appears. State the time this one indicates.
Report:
{"hour": 11, "minute": 1, "second": 20}
